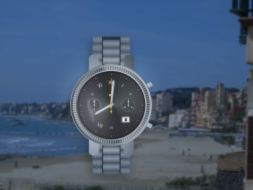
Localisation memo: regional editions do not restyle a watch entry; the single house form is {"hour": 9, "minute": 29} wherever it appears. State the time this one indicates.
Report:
{"hour": 8, "minute": 1}
